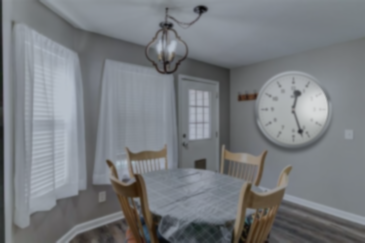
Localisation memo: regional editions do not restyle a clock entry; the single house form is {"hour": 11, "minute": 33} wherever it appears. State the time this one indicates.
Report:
{"hour": 12, "minute": 27}
